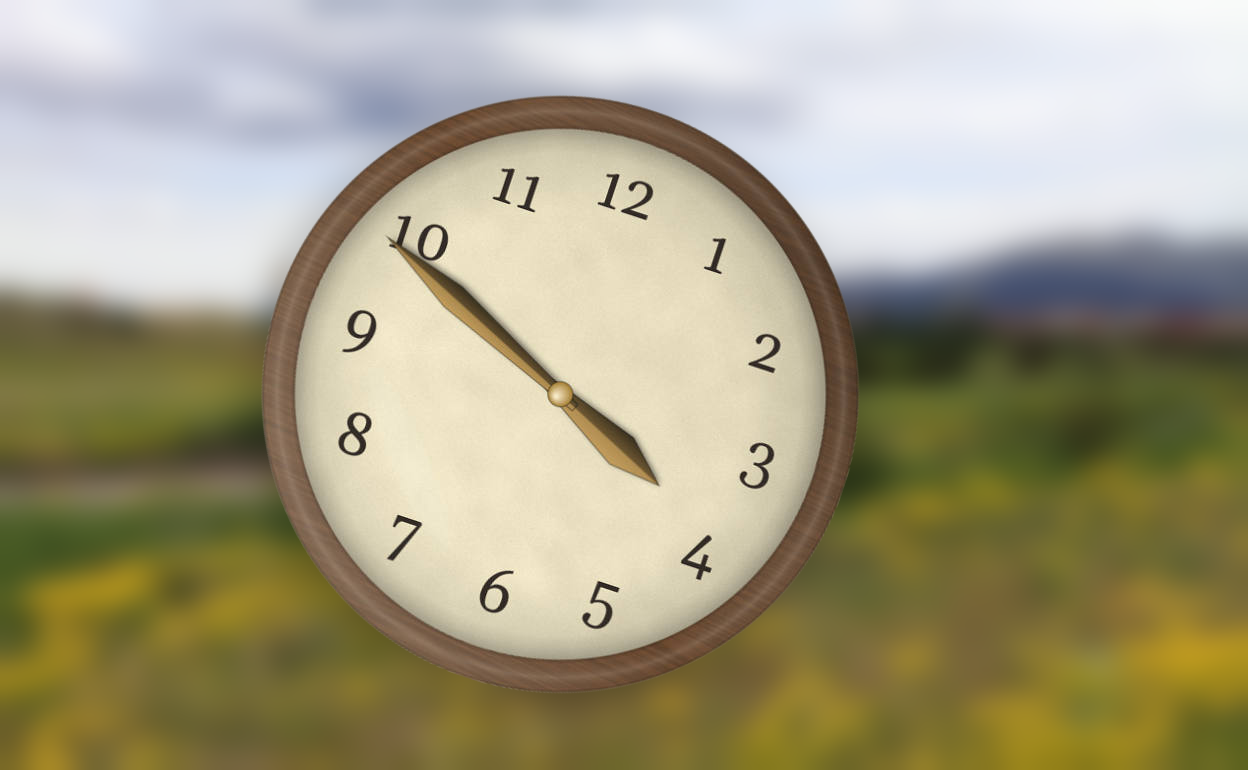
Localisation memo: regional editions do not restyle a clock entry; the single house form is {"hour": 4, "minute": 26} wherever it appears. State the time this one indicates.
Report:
{"hour": 3, "minute": 49}
